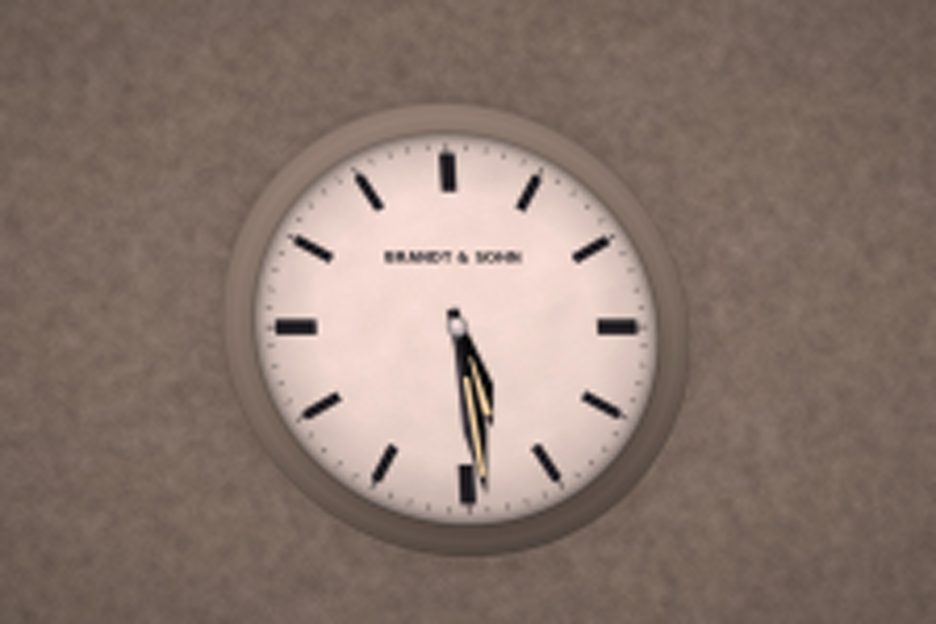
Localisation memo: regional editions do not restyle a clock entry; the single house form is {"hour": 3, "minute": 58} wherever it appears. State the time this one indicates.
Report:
{"hour": 5, "minute": 29}
